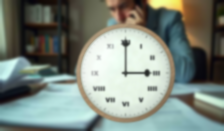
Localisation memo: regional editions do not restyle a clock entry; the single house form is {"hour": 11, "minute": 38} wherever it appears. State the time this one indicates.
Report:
{"hour": 3, "minute": 0}
